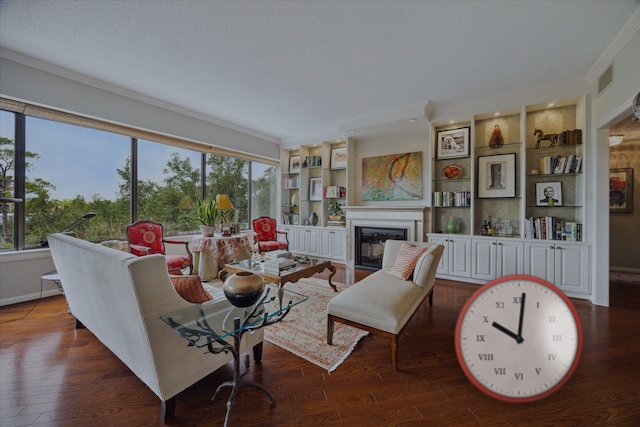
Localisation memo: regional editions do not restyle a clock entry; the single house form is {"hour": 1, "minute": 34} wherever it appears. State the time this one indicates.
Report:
{"hour": 10, "minute": 1}
